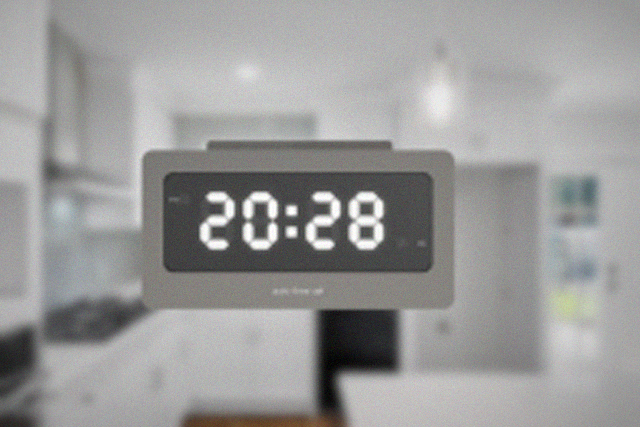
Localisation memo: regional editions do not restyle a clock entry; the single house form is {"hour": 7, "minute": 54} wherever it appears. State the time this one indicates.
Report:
{"hour": 20, "minute": 28}
